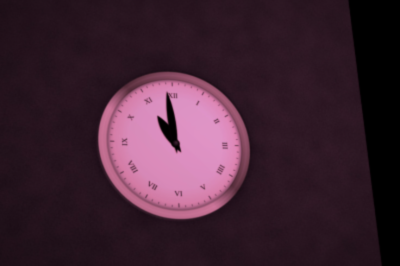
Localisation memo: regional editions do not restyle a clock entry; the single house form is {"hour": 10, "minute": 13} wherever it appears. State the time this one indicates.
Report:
{"hour": 10, "minute": 59}
